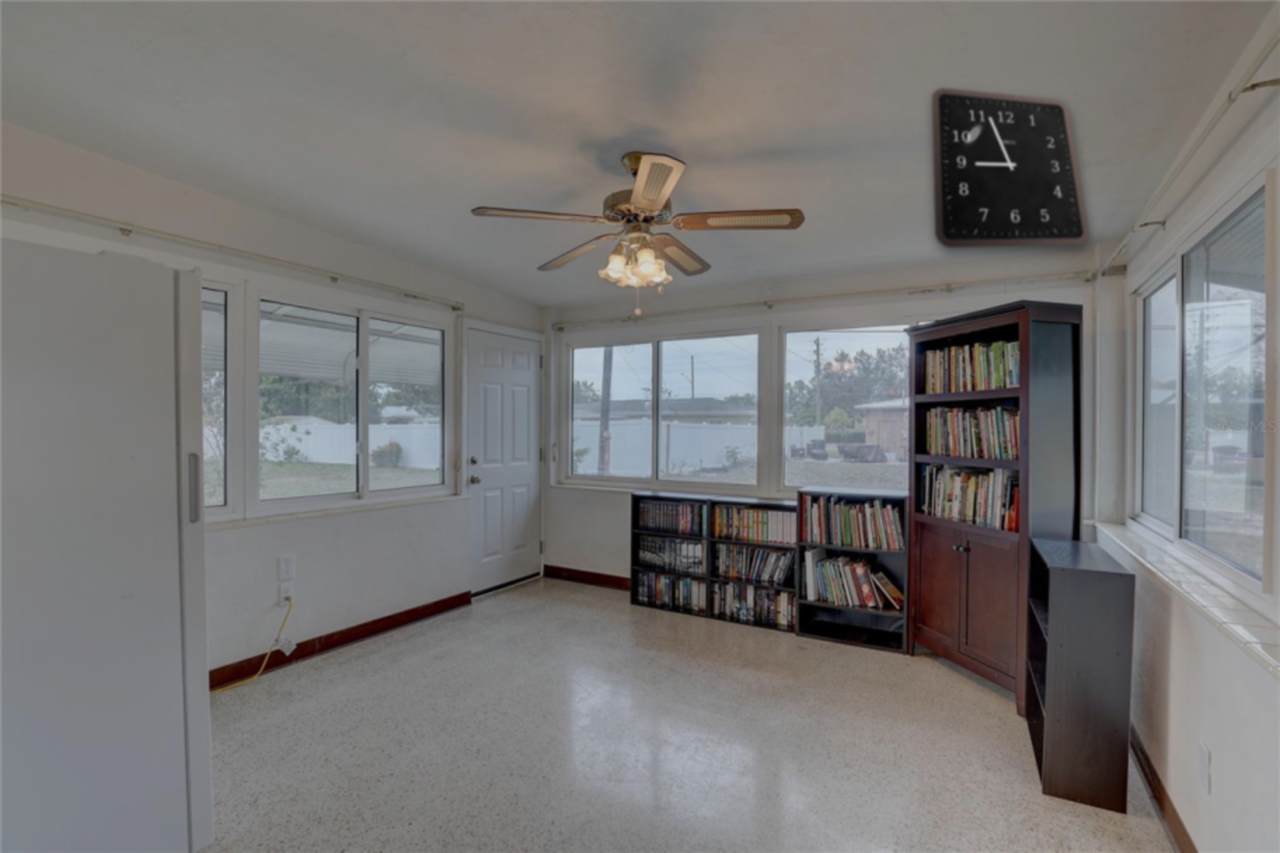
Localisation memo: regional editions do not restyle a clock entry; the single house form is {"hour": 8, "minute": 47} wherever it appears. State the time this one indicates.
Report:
{"hour": 8, "minute": 57}
